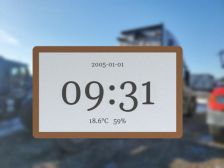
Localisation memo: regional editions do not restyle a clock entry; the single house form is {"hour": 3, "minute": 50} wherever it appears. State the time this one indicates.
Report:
{"hour": 9, "minute": 31}
